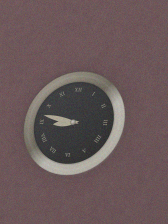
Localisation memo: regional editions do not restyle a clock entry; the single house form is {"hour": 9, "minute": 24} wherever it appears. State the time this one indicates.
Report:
{"hour": 8, "minute": 47}
